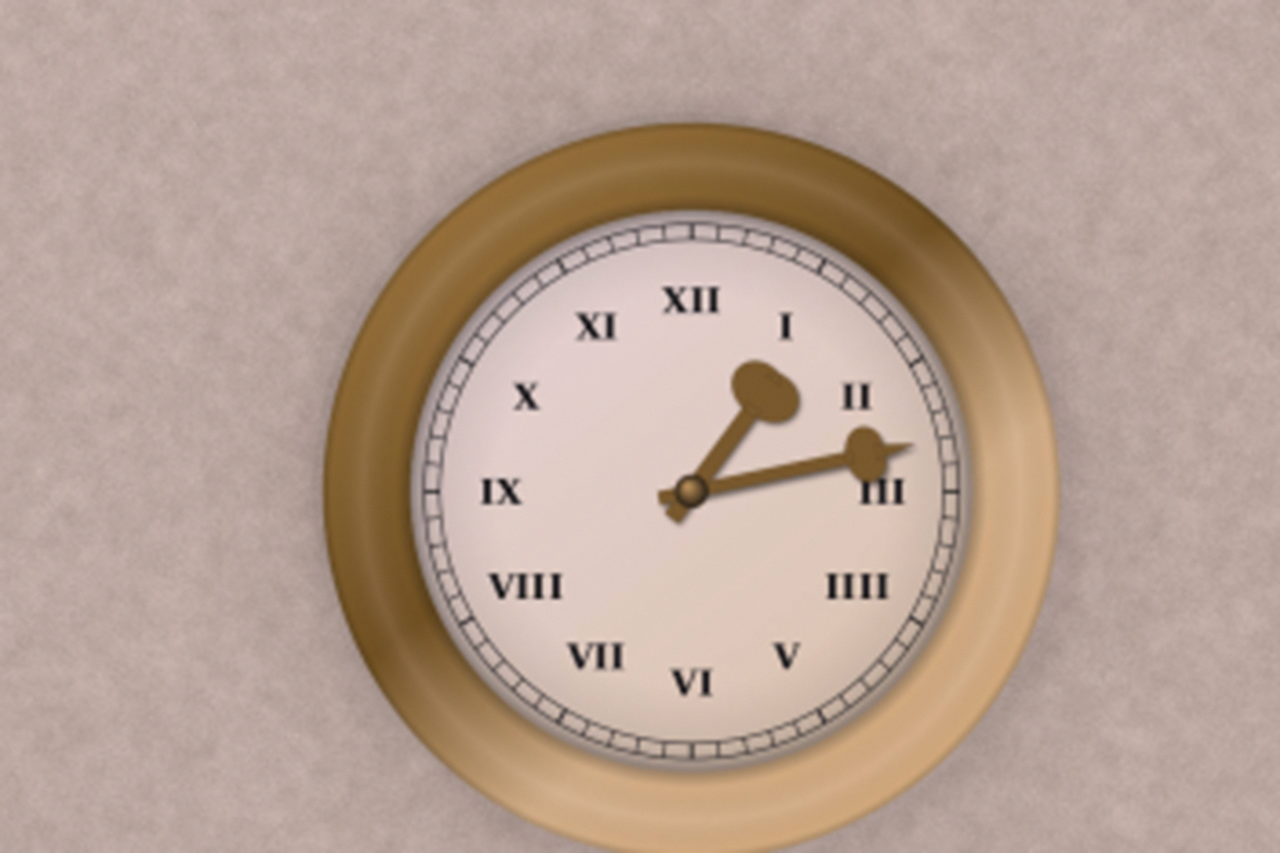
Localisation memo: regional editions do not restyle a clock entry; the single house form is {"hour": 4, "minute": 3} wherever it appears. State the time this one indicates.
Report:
{"hour": 1, "minute": 13}
